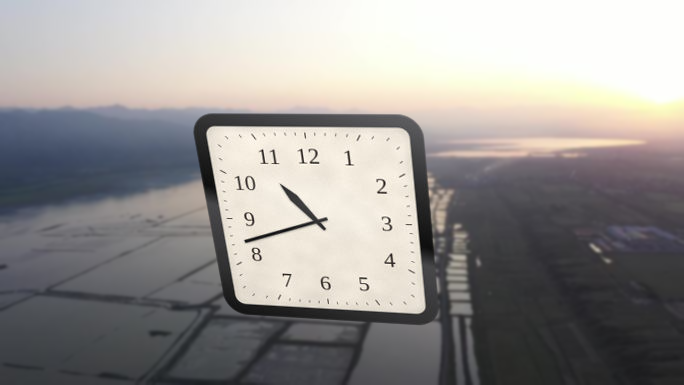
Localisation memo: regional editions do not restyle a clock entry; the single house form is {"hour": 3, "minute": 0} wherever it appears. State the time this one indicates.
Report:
{"hour": 10, "minute": 42}
